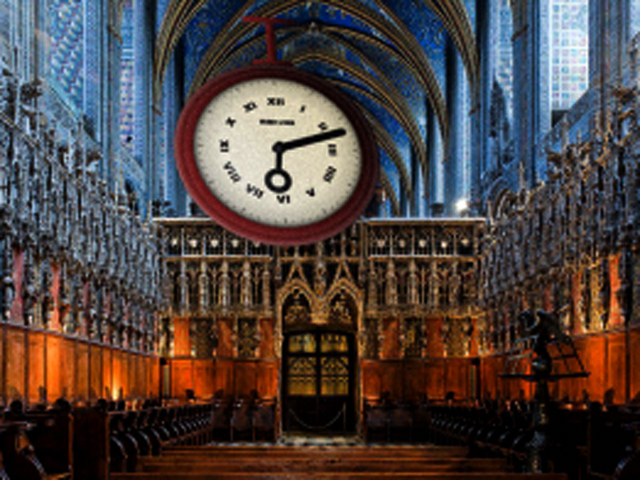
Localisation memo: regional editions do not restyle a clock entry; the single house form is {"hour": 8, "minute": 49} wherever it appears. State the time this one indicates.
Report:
{"hour": 6, "minute": 12}
